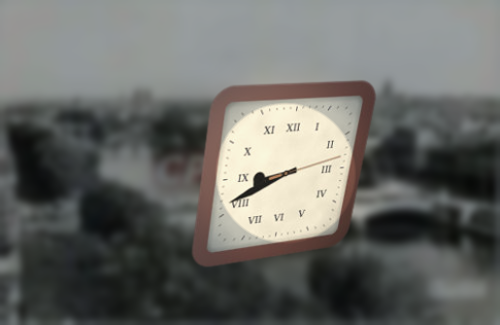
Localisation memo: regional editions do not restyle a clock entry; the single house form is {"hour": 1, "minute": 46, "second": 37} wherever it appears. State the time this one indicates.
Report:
{"hour": 8, "minute": 41, "second": 13}
